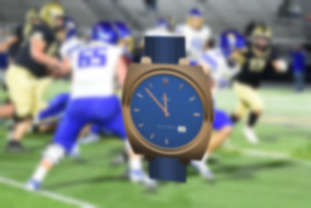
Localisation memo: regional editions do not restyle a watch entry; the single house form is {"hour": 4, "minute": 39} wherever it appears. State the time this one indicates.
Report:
{"hour": 11, "minute": 53}
